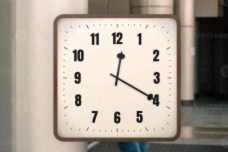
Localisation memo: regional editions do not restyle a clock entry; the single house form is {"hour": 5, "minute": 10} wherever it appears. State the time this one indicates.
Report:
{"hour": 12, "minute": 20}
